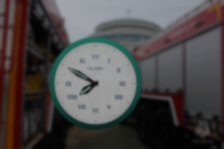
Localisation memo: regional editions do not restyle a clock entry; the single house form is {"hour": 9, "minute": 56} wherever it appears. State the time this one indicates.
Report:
{"hour": 7, "minute": 50}
